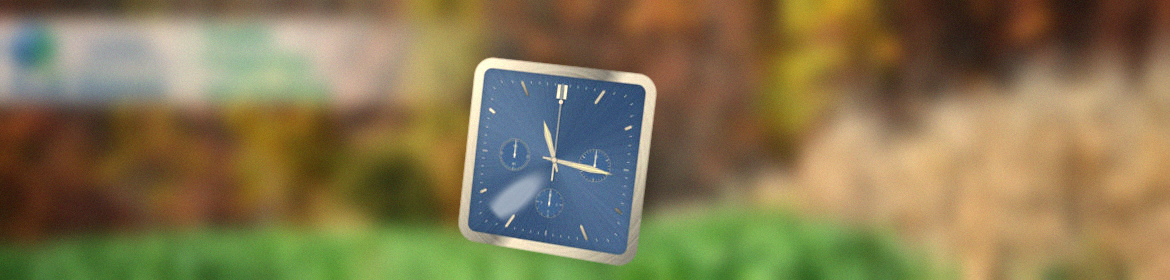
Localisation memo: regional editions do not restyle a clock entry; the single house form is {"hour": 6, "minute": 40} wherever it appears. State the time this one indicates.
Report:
{"hour": 11, "minute": 16}
